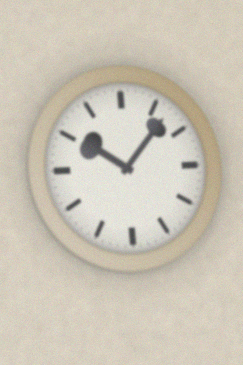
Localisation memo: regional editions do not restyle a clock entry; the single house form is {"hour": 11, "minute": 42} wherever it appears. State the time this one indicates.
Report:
{"hour": 10, "minute": 7}
